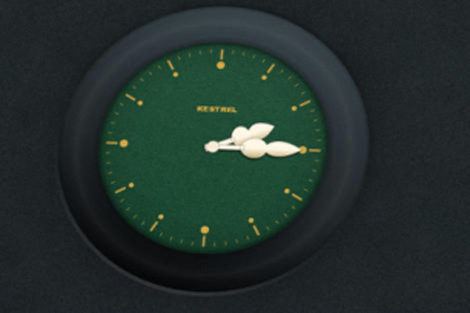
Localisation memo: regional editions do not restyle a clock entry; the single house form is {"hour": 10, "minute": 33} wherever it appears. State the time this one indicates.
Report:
{"hour": 2, "minute": 15}
